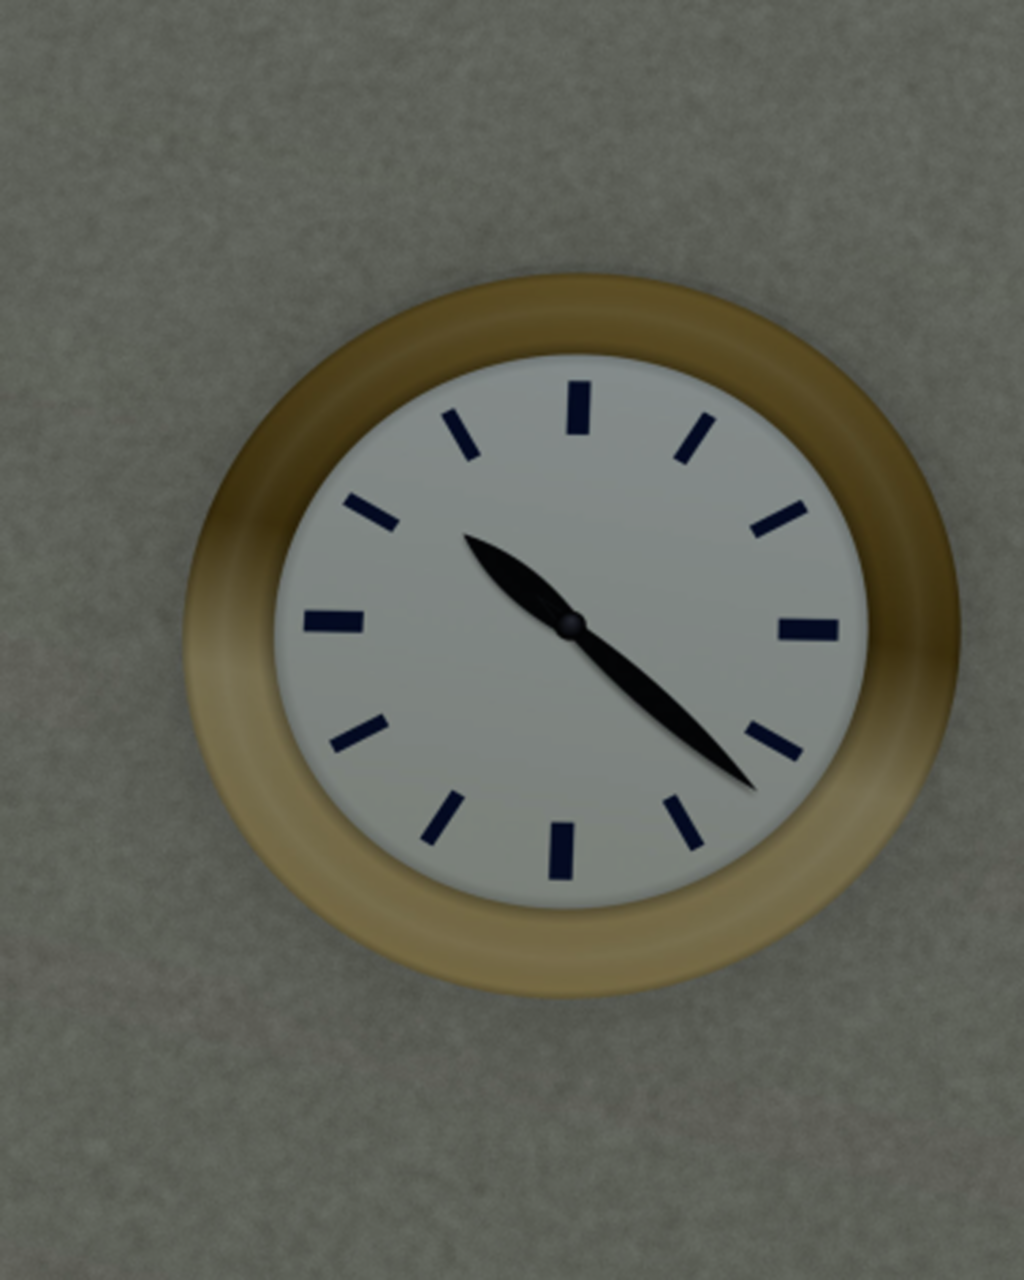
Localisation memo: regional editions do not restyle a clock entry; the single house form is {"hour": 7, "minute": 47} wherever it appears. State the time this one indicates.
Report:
{"hour": 10, "minute": 22}
